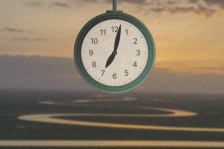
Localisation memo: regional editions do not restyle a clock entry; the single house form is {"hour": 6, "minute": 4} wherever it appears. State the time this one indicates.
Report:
{"hour": 7, "minute": 2}
